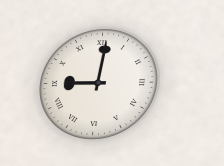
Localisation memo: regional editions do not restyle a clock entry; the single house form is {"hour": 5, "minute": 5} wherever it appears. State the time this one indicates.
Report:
{"hour": 9, "minute": 1}
